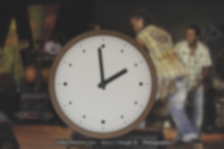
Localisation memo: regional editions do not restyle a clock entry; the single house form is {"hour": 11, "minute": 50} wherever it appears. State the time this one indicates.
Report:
{"hour": 1, "minute": 59}
